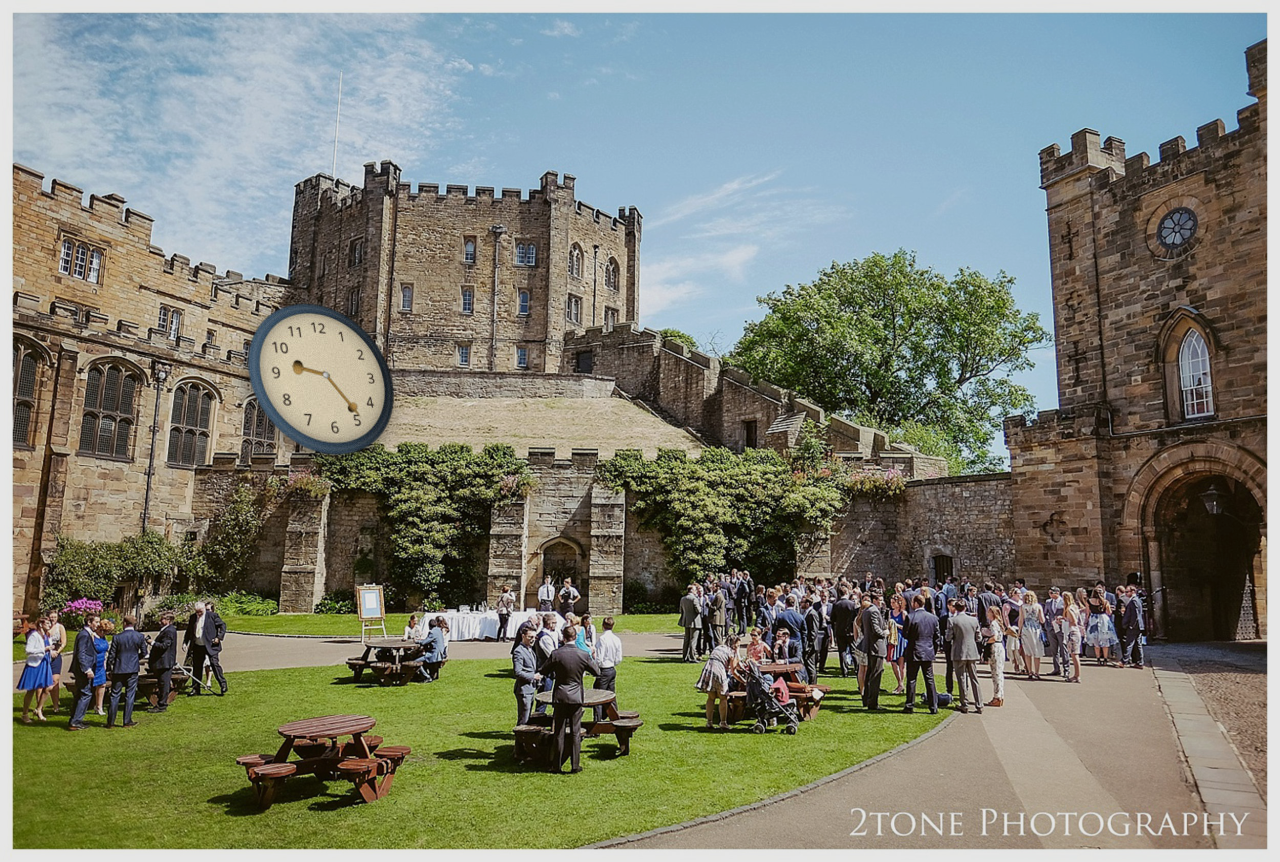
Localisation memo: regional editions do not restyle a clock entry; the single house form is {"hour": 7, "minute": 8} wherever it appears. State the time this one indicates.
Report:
{"hour": 9, "minute": 24}
